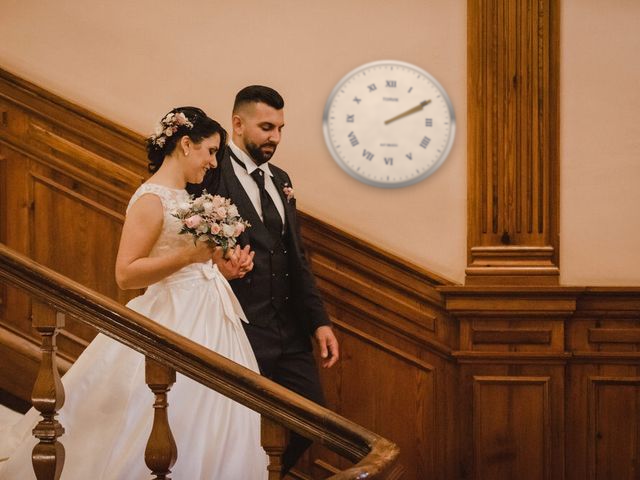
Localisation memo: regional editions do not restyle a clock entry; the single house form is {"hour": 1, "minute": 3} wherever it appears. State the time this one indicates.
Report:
{"hour": 2, "minute": 10}
